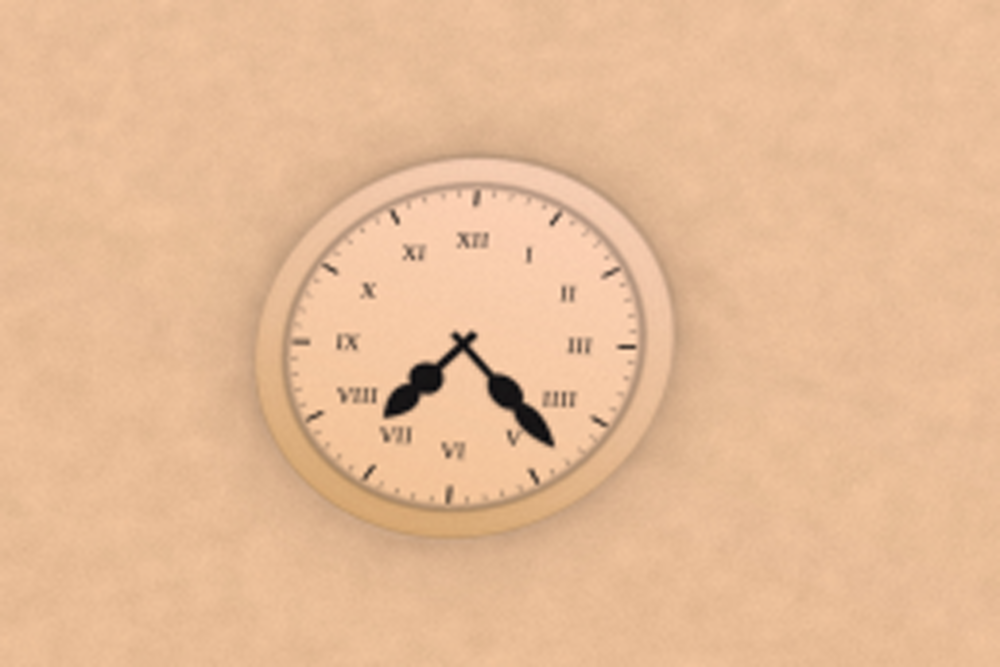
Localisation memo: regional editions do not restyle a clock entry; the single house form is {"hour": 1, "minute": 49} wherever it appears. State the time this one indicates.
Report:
{"hour": 7, "minute": 23}
